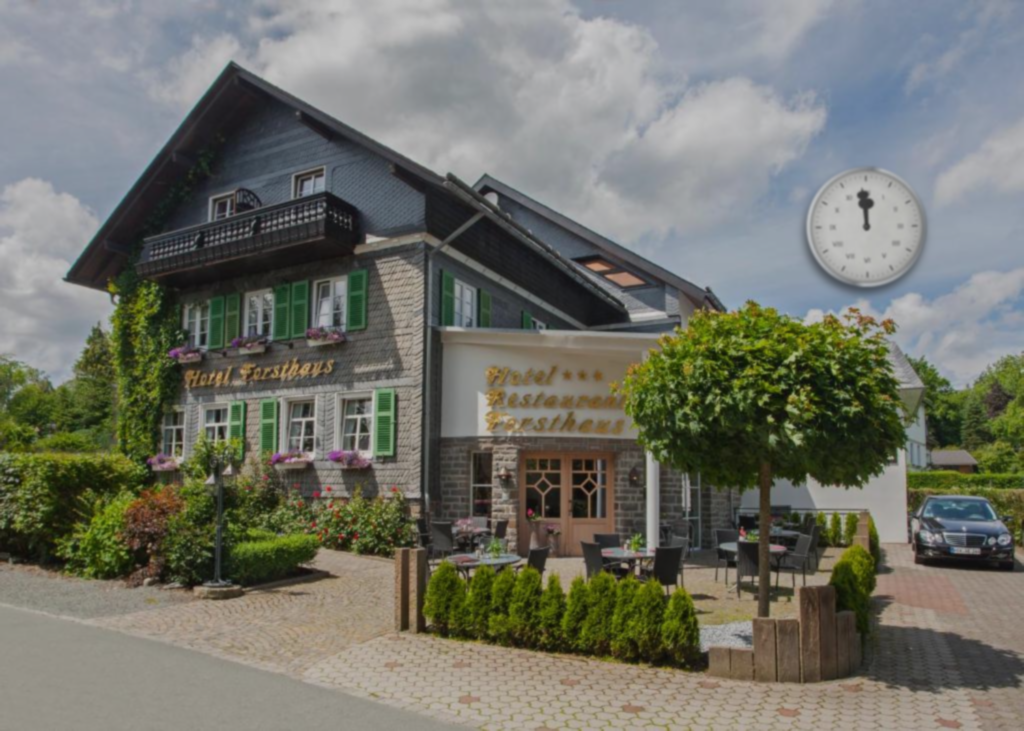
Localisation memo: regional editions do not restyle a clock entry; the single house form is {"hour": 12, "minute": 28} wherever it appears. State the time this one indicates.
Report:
{"hour": 11, "minute": 59}
